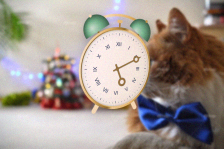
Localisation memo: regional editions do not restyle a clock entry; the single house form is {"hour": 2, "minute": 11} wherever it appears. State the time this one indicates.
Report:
{"hour": 5, "minute": 11}
